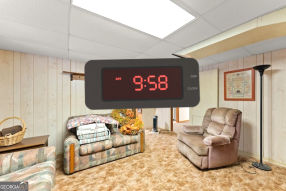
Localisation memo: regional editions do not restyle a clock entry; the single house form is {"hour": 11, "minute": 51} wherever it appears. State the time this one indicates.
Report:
{"hour": 9, "minute": 58}
